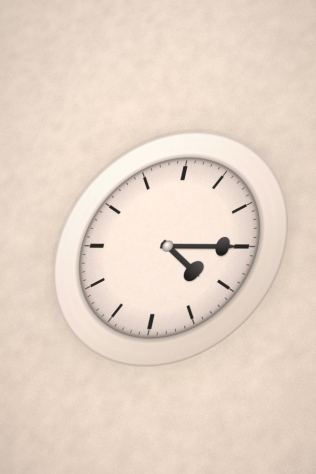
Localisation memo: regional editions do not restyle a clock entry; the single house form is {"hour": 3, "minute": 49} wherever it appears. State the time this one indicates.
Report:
{"hour": 4, "minute": 15}
